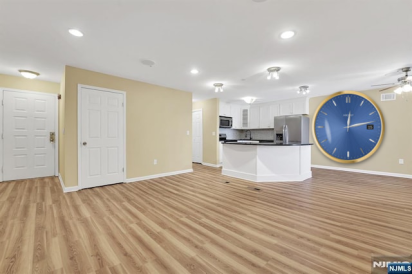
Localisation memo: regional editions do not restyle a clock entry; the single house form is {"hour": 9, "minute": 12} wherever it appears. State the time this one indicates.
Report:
{"hour": 12, "minute": 13}
